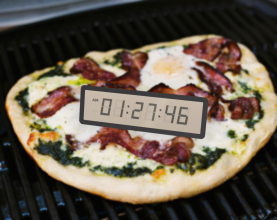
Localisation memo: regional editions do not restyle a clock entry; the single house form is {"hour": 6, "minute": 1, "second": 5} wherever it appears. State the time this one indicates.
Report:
{"hour": 1, "minute": 27, "second": 46}
